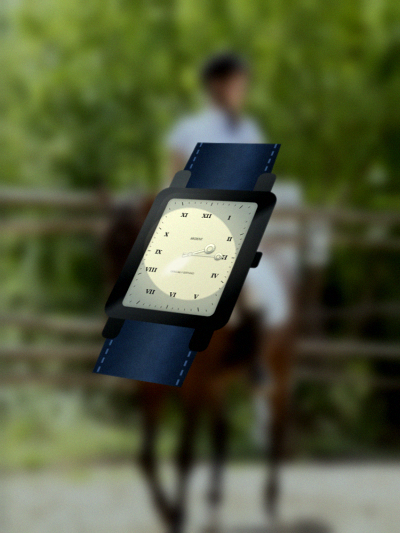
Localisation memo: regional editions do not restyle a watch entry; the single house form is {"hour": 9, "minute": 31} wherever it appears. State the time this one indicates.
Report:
{"hour": 2, "minute": 15}
